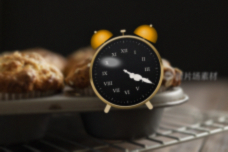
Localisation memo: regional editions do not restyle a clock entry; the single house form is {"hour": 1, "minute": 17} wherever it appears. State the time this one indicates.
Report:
{"hour": 4, "minute": 20}
